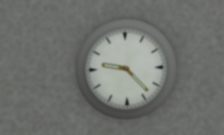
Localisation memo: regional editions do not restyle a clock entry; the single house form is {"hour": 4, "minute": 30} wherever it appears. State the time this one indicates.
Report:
{"hour": 9, "minute": 23}
